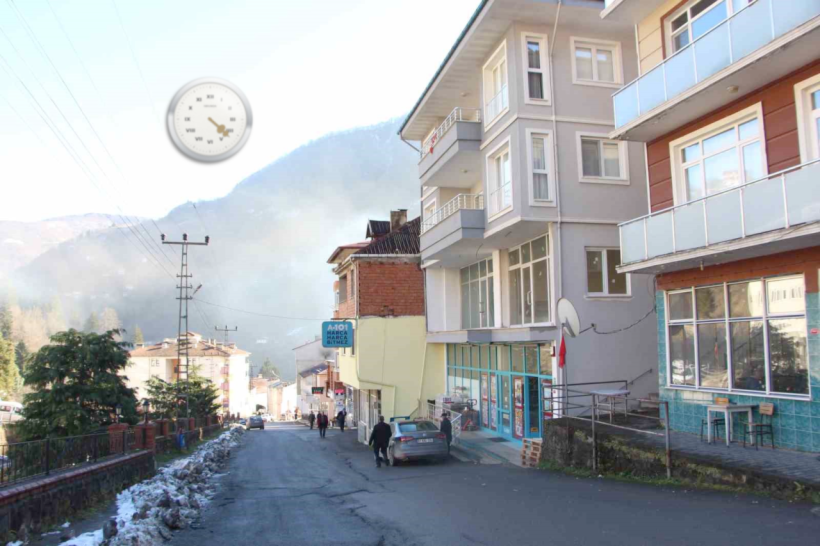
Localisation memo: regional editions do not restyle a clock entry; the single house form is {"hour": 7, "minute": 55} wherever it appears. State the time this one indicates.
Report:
{"hour": 4, "minute": 22}
